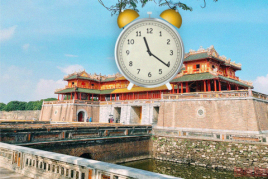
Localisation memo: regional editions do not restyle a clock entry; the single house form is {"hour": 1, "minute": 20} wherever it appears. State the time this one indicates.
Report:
{"hour": 11, "minute": 21}
